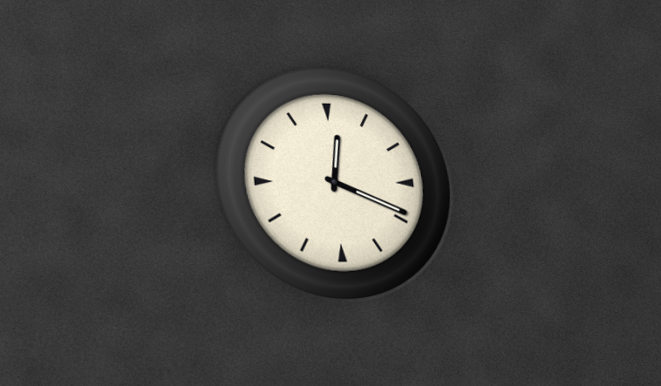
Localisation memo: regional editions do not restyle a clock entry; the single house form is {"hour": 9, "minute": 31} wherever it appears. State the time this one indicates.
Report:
{"hour": 12, "minute": 19}
